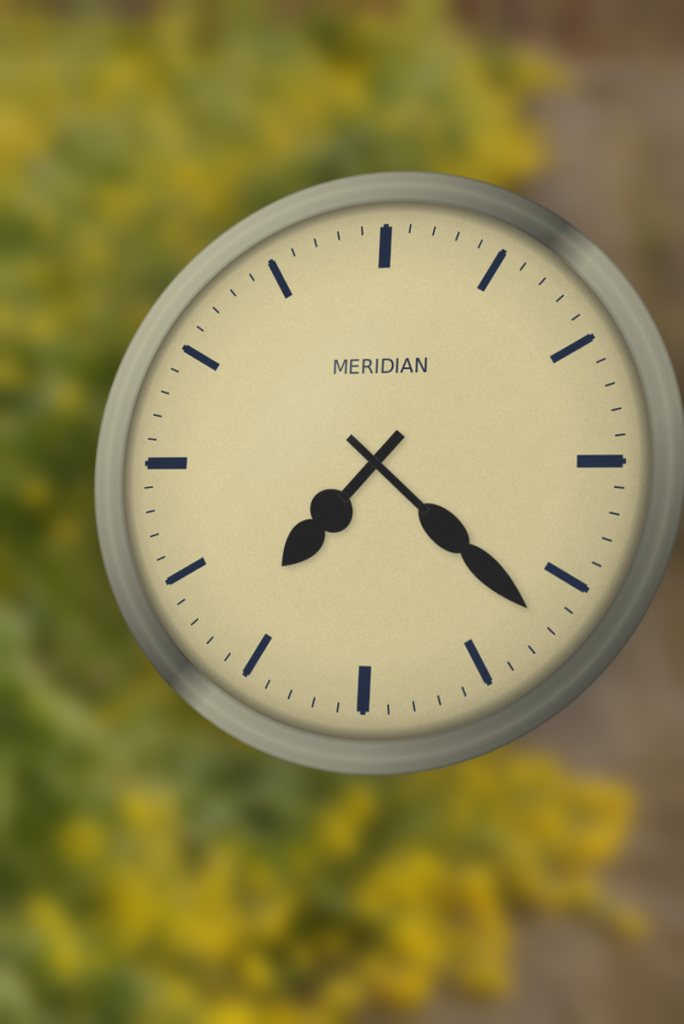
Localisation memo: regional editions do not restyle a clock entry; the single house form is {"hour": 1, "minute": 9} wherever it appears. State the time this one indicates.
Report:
{"hour": 7, "minute": 22}
